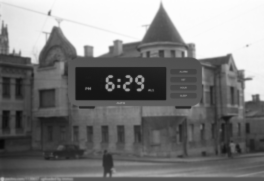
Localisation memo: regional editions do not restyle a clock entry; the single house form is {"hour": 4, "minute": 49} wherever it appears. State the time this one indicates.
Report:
{"hour": 6, "minute": 29}
